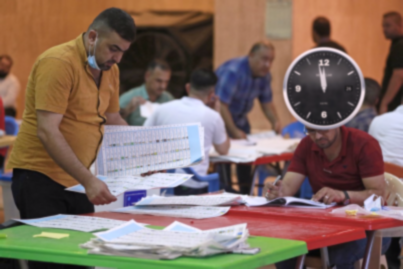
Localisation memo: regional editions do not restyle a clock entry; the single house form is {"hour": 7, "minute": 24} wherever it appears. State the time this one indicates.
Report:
{"hour": 11, "minute": 58}
